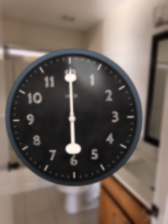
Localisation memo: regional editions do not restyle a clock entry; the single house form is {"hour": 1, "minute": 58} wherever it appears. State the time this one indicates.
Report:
{"hour": 6, "minute": 0}
